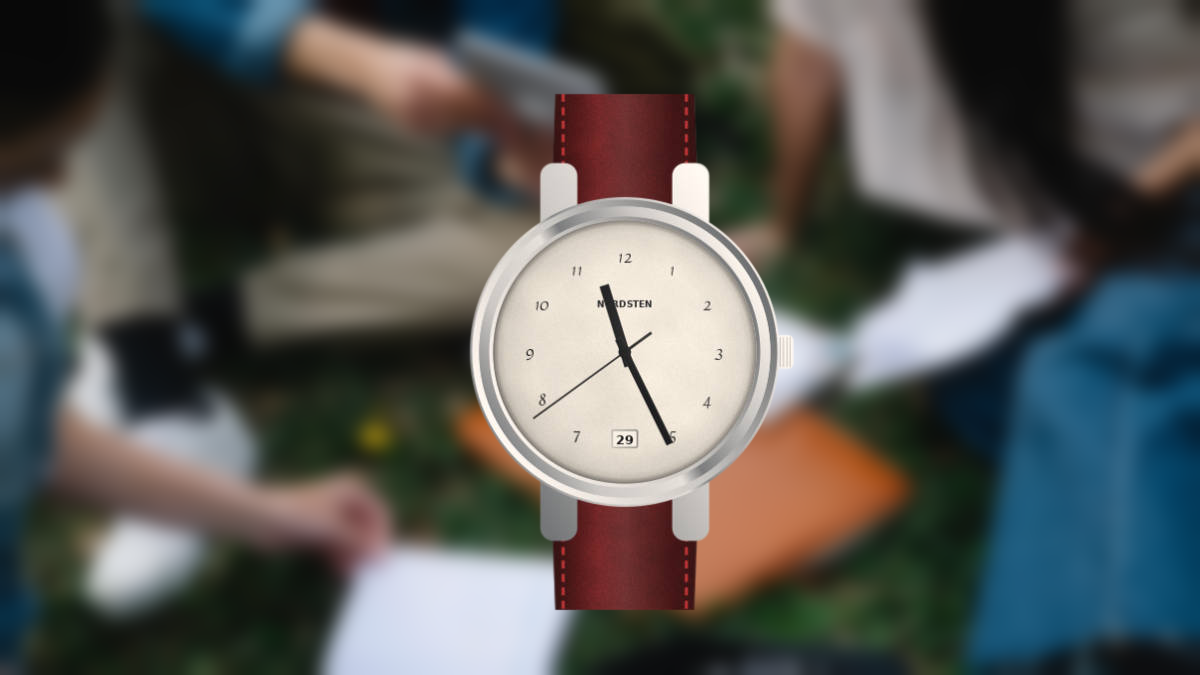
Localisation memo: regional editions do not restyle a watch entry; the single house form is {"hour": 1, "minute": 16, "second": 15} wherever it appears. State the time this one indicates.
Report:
{"hour": 11, "minute": 25, "second": 39}
